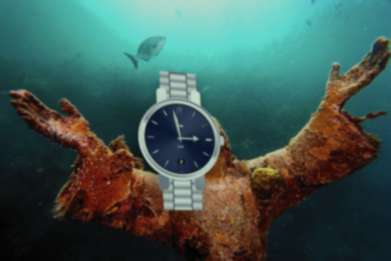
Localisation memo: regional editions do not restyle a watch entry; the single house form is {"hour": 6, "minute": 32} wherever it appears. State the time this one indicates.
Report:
{"hour": 2, "minute": 58}
